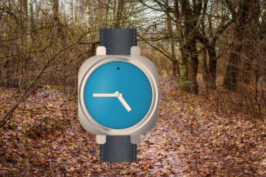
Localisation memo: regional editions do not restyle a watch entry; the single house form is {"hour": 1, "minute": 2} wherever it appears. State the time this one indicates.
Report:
{"hour": 4, "minute": 45}
